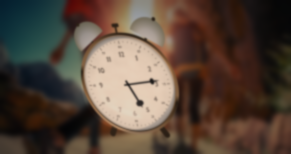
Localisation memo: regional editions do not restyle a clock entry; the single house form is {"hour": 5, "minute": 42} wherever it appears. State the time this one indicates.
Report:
{"hour": 5, "minute": 14}
